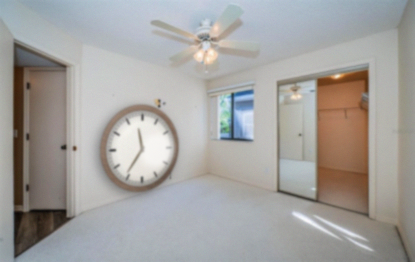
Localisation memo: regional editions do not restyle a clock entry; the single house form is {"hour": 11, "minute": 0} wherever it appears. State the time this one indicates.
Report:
{"hour": 11, "minute": 36}
